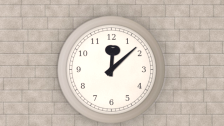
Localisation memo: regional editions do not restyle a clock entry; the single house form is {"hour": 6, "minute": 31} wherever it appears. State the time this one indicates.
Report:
{"hour": 12, "minute": 8}
